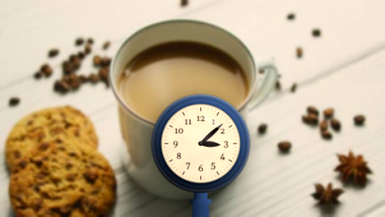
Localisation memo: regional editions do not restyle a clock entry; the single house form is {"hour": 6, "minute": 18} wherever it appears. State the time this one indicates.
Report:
{"hour": 3, "minute": 8}
